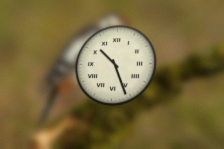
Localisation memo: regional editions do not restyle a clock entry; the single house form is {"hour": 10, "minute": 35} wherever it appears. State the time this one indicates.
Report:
{"hour": 10, "minute": 26}
